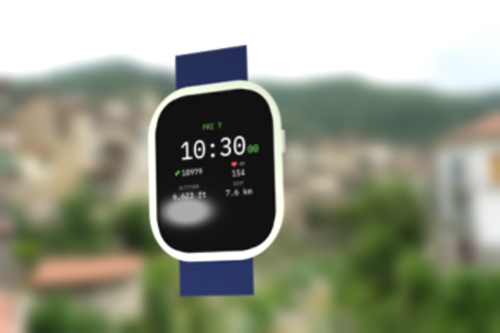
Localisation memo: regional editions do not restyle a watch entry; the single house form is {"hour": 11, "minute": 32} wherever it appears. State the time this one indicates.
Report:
{"hour": 10, "minute": 30}
